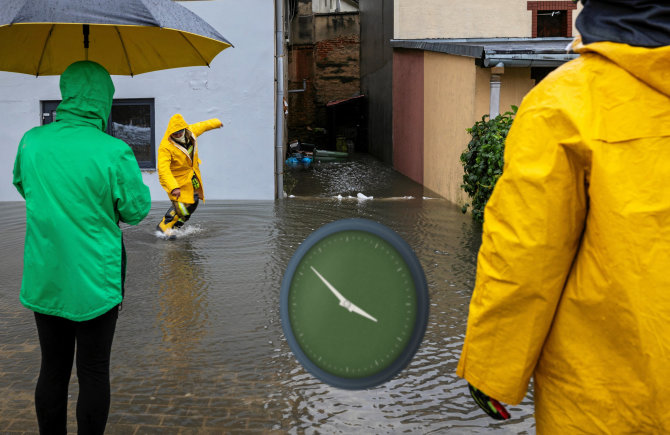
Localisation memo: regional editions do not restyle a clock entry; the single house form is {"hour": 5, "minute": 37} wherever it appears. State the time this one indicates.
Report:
{"hour": 3, "minute": 52}
